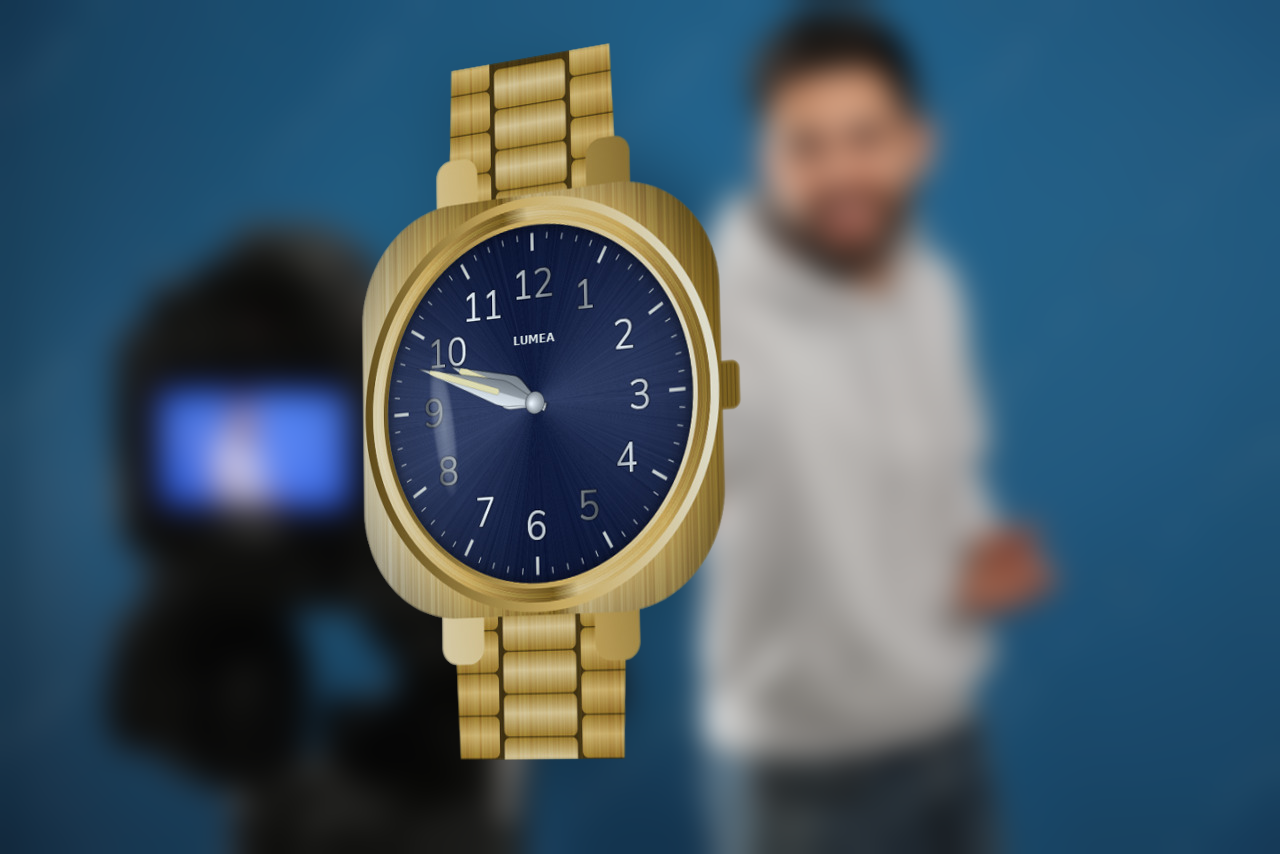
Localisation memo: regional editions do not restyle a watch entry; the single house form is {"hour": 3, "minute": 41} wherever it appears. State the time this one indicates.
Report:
{"hour": 9, "minute": 48}
